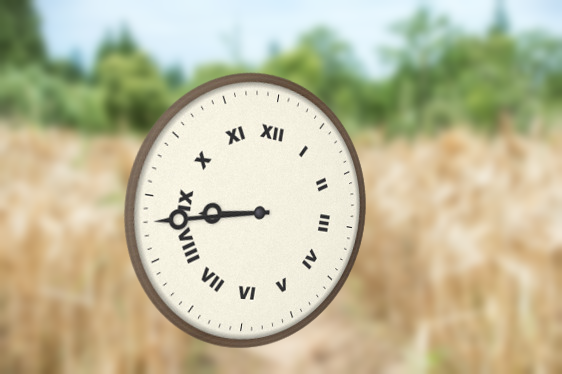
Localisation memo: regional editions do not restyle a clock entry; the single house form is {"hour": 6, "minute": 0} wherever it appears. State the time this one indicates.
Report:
{"hour": 8, "minute": 43}
